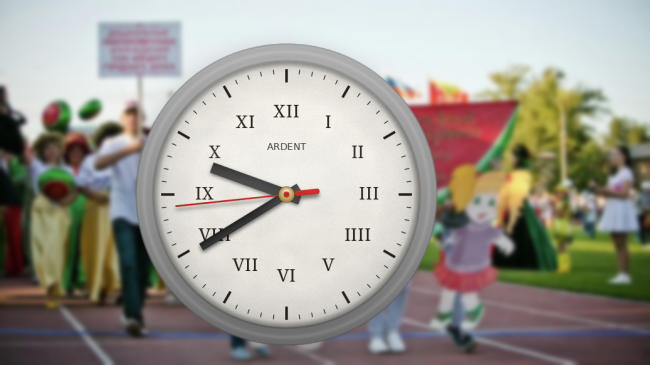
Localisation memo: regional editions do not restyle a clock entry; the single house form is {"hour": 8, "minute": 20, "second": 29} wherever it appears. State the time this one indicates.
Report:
{"hour": 9, "minute": 39, "second": 44}
